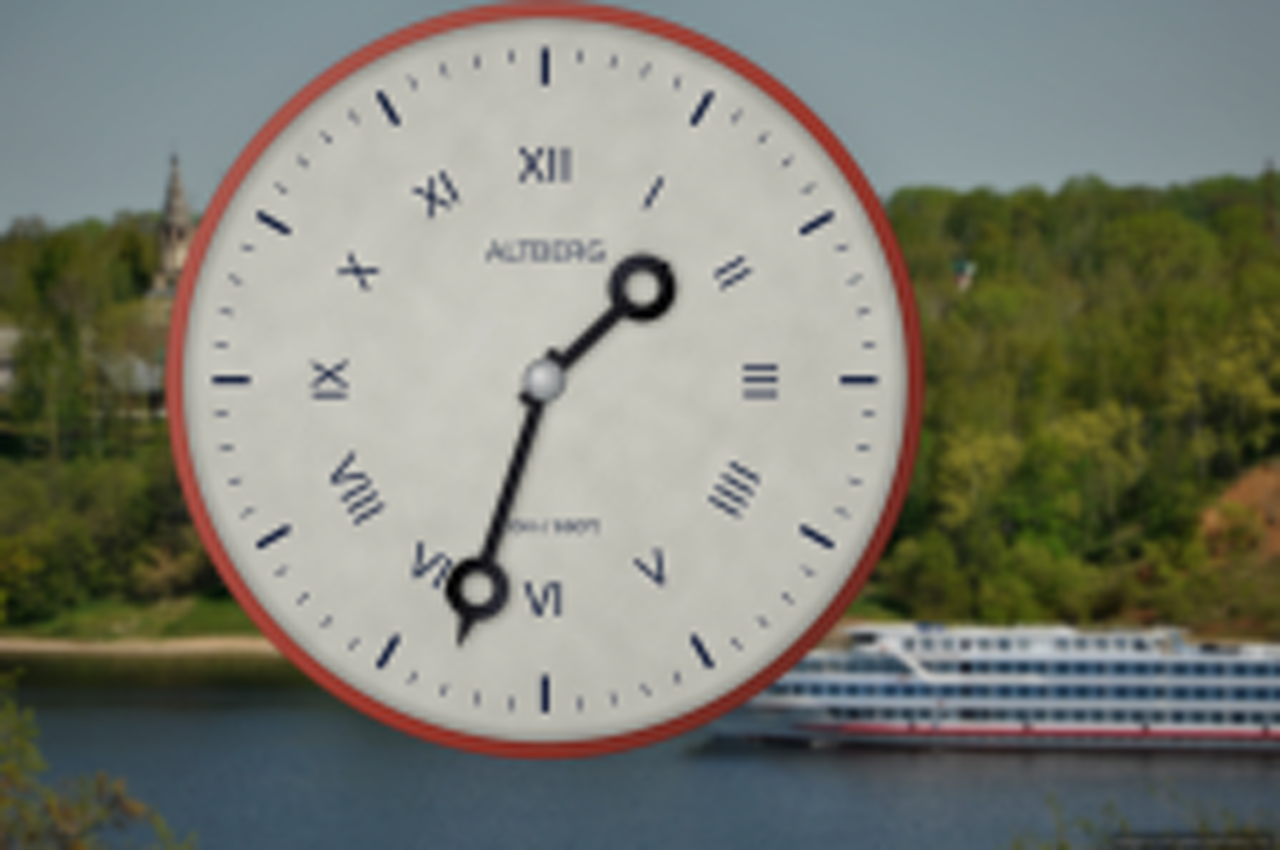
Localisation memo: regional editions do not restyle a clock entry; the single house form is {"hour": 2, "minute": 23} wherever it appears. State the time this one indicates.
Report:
{"hour": 1, "minute": 33}
